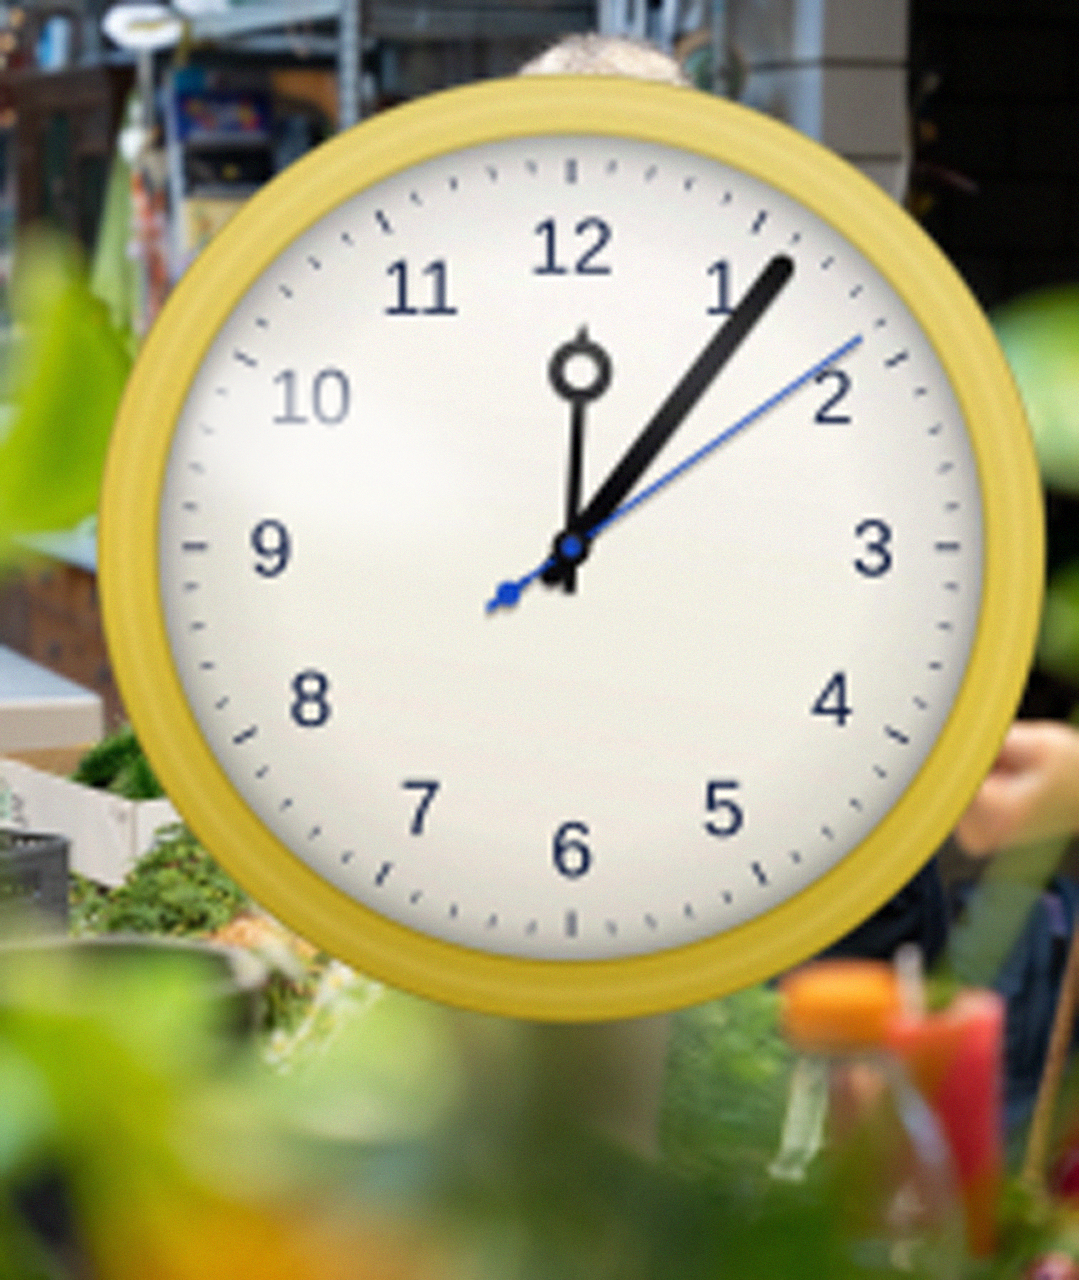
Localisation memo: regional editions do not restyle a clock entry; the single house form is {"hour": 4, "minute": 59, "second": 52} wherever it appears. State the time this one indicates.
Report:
{"hour": 12, "minute": 6, "second": 9}
